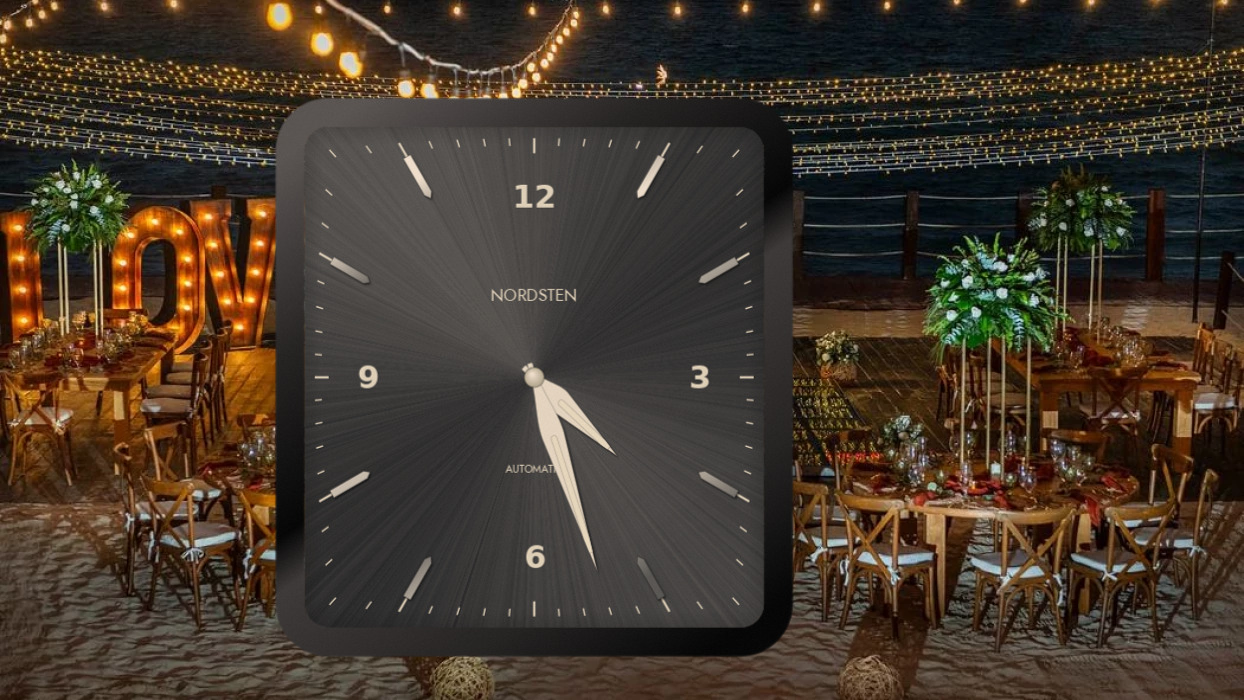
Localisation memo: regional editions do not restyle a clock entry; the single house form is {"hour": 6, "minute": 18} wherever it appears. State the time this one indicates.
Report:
{"hour": 4, "minute": 27}
